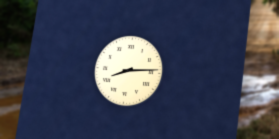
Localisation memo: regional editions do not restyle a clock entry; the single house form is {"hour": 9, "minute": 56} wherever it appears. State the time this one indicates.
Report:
{"hour": 8, "minute": 14}
